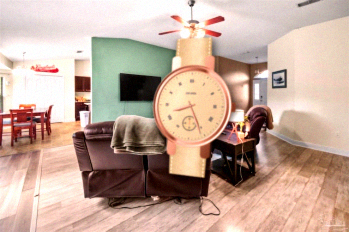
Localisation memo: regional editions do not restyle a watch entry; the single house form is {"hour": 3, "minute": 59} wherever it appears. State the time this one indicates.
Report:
{"hour": 8, "minute": 26}
